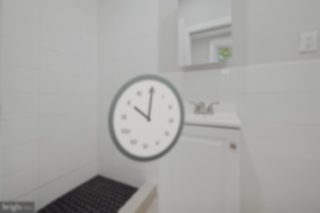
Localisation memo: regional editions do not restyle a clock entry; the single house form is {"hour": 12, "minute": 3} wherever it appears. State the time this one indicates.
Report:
{"hour": 10, "minute": 0}
